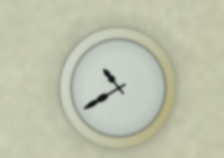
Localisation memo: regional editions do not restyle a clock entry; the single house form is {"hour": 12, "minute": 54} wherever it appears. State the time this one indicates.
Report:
{"hour": 10, "minute": 40}
